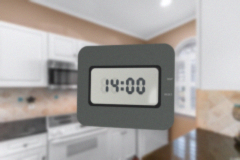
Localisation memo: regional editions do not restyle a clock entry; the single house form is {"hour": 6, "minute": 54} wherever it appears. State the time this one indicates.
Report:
{"hour": 14, "minute": 0}
